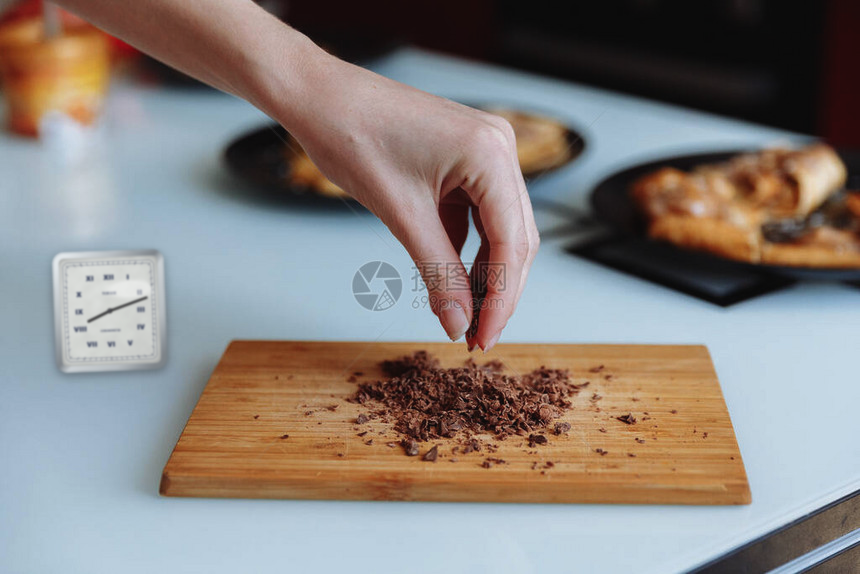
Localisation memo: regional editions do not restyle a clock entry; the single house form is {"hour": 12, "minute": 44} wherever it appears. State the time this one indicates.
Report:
{"hour": 8, "minute": 12}
